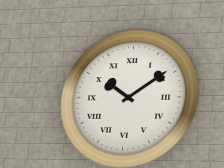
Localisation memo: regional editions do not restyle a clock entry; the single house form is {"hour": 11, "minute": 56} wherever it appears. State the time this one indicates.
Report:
{"hour": 10, "minute": 9}
